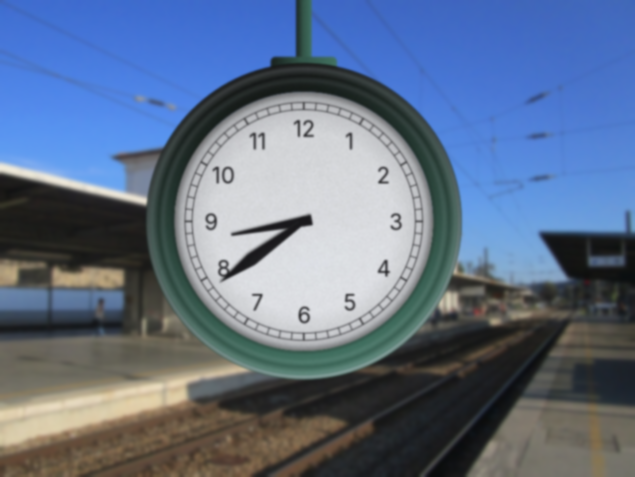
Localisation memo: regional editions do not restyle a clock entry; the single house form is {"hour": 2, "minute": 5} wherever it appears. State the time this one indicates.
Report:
{"hour": 8, "minute": 39}
